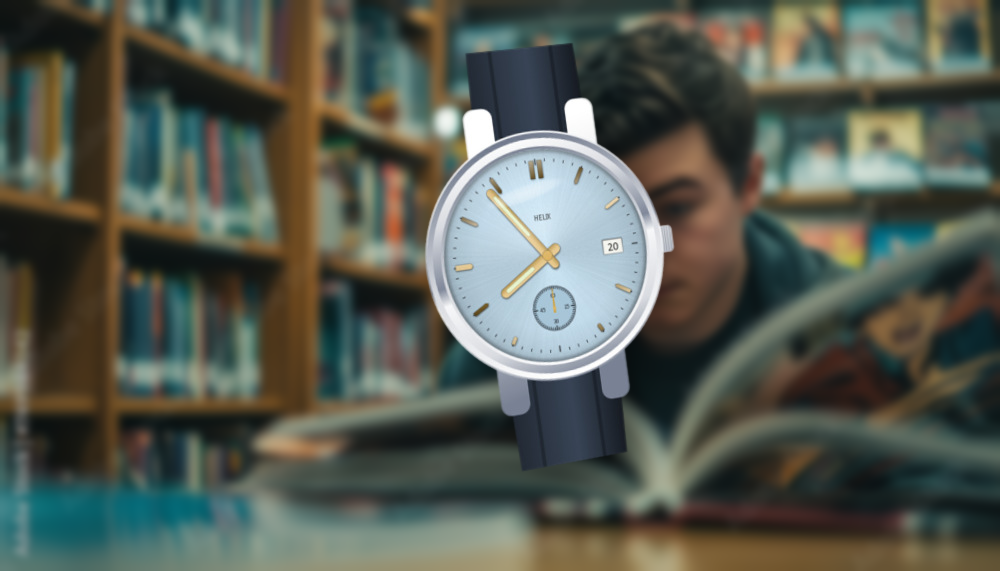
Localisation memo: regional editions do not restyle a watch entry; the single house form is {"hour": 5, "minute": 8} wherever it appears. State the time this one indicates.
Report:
{"hour": 7, "minute": 54}
